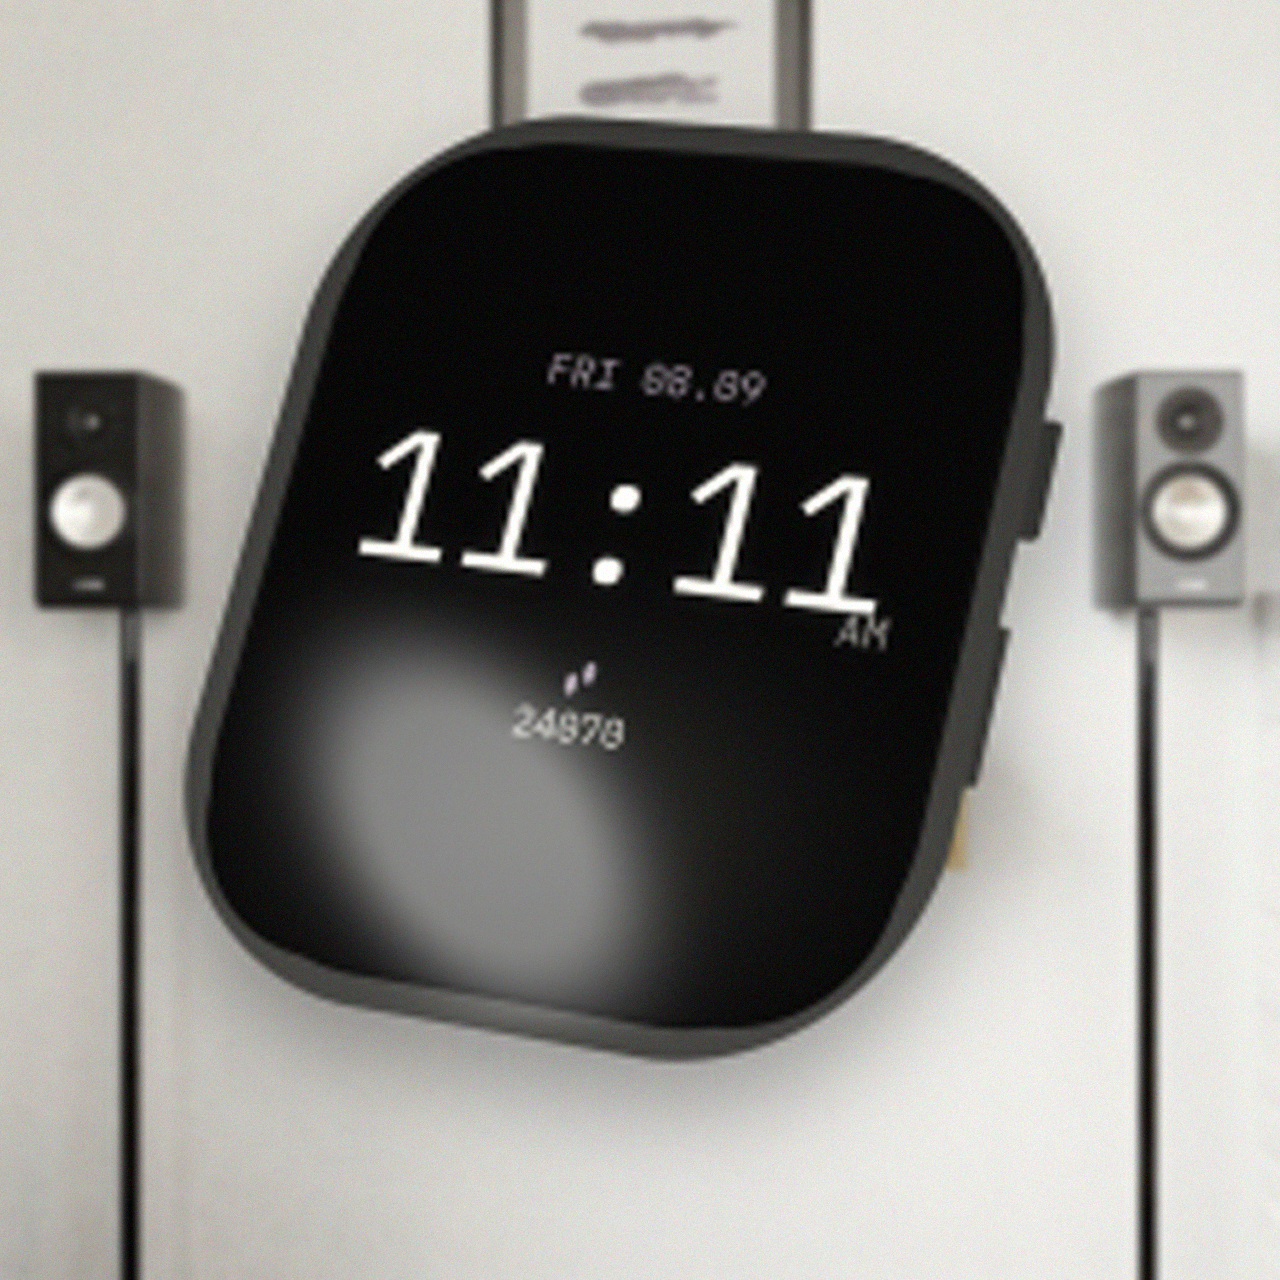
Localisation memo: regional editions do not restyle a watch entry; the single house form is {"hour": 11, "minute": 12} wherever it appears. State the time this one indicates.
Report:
{"hour": 11, "minute": 11}
